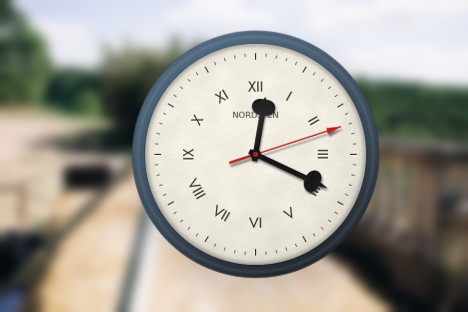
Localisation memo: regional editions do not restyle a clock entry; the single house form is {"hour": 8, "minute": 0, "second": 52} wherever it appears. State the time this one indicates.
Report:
{"hour": 12, "minute": 19, "second": 12}
